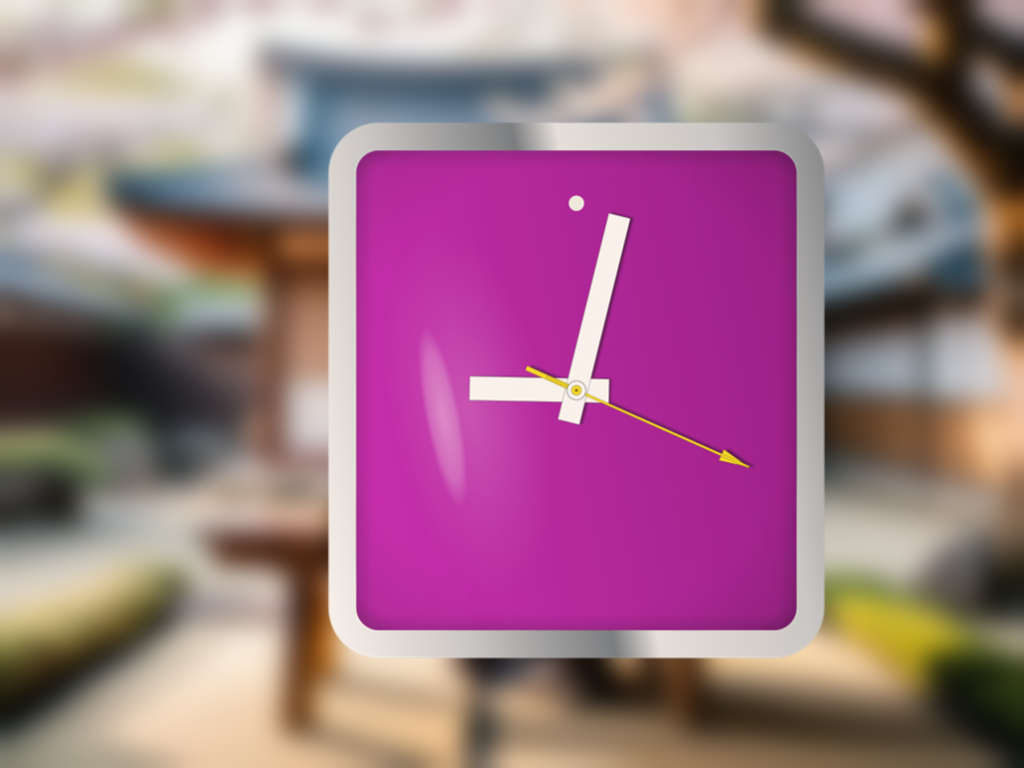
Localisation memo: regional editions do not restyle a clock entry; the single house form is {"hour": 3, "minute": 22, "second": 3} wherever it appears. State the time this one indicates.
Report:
{"hour": 9, "minute": 2, "second": 19}
